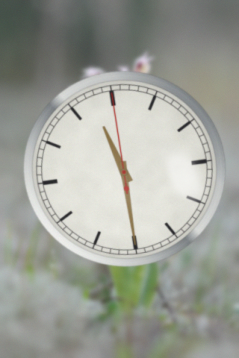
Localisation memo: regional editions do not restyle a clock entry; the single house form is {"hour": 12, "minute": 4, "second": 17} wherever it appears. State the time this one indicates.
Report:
{"hour": 11, "minute": 30, "second": 0}
